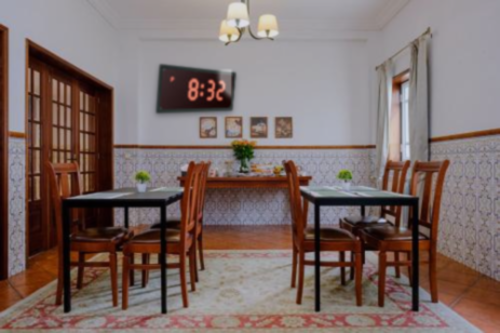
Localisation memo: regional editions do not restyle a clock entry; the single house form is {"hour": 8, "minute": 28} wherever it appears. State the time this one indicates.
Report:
{"hour": 8, "minute": 32}
